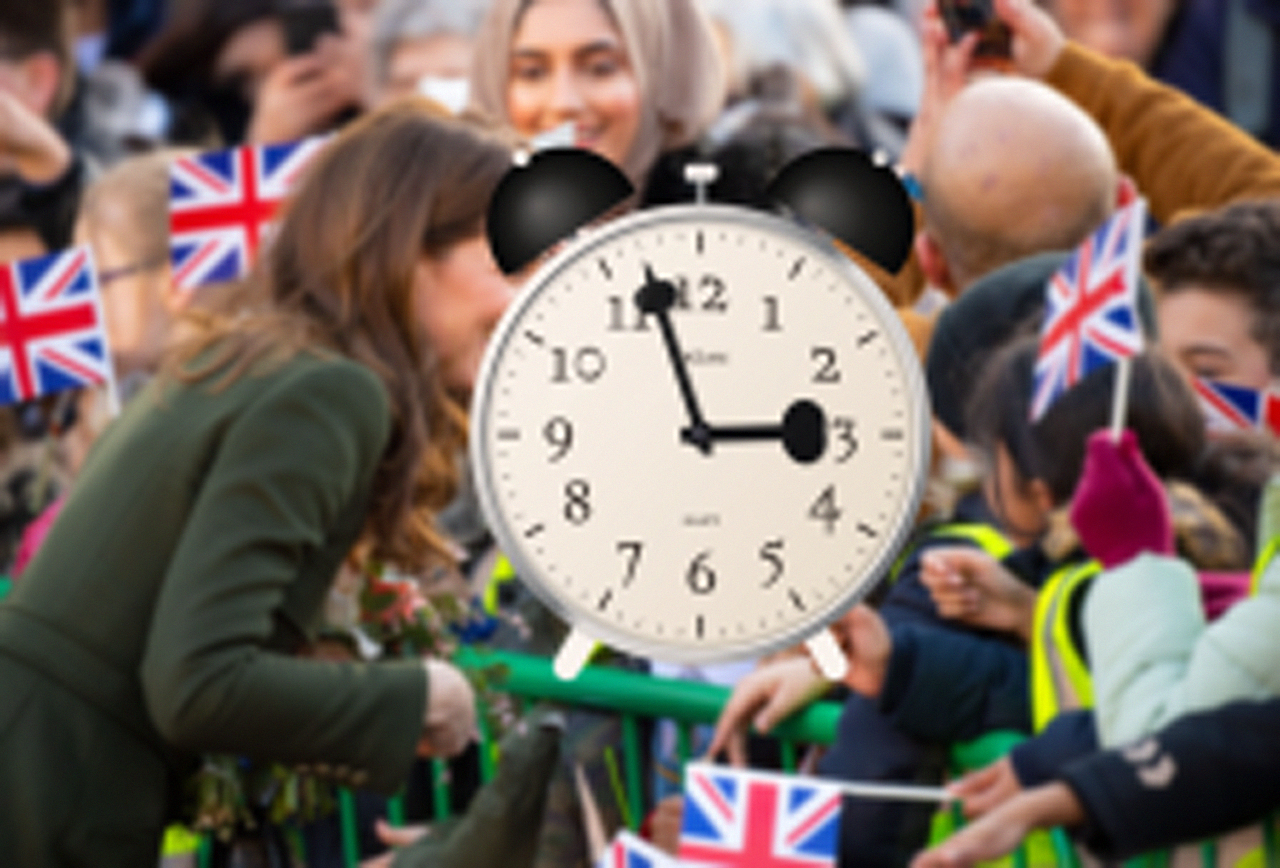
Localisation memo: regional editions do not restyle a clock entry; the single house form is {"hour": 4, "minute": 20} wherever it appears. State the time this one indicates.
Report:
{"hour": 2, "minute": 57}
